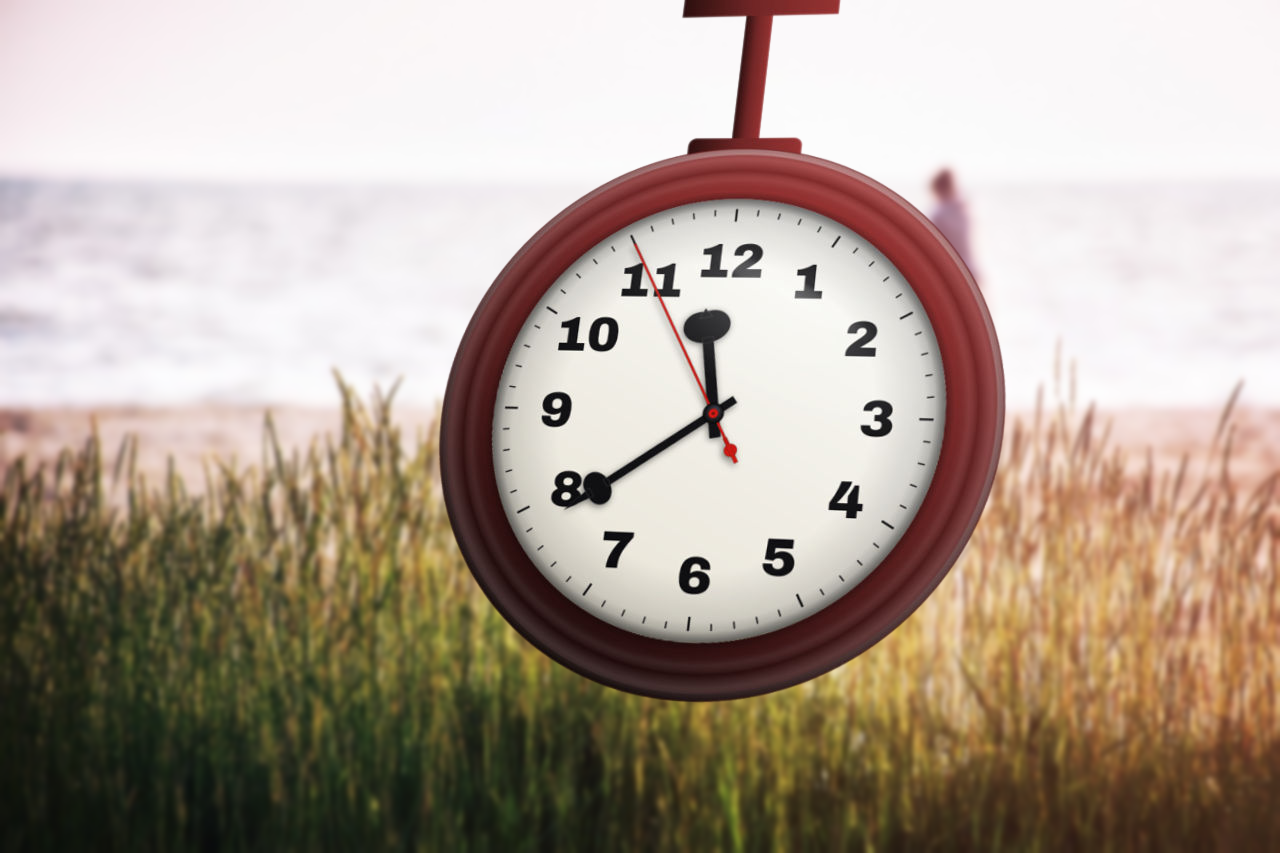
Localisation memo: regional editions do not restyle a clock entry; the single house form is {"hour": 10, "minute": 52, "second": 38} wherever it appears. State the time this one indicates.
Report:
{"hour": 11, "minute": 38, "second": 55}
